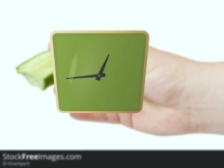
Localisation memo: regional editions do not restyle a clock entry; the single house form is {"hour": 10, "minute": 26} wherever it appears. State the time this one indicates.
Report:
{"hour": 12, "minute": 44}
